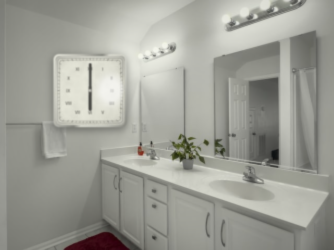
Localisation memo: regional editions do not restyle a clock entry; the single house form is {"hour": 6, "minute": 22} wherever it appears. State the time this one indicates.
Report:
{"hour": 6, "minute": 0}
